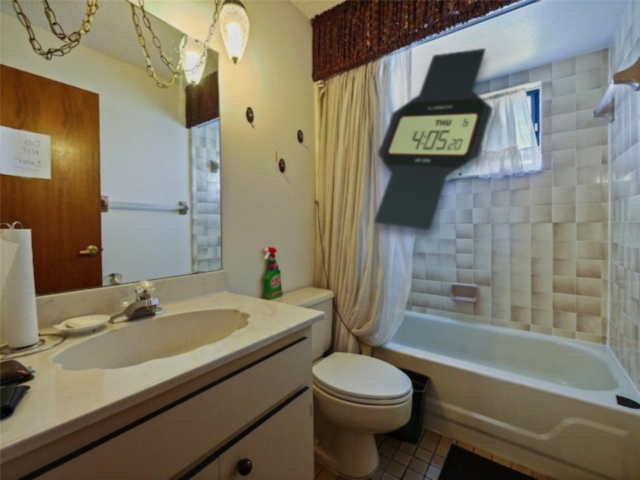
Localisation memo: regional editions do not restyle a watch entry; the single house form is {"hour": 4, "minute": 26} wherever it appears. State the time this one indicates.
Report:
{"hour": 4, "minute": 5}
